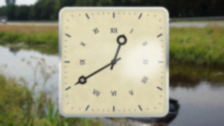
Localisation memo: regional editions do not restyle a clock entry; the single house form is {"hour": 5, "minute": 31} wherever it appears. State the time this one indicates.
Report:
{"hour": 12, "minute": 40}
